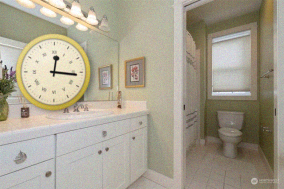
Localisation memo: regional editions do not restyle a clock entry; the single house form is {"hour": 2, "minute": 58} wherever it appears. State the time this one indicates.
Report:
{"hour": 12, "minute": 16}
